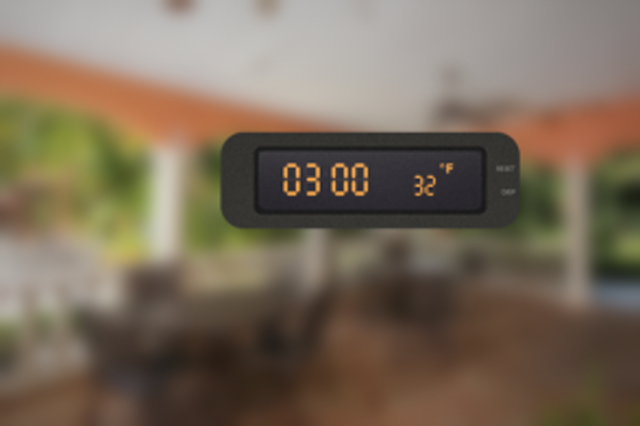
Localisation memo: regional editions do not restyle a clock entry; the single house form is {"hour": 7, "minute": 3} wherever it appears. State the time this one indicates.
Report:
{"hour": 3, "minute": 0}
